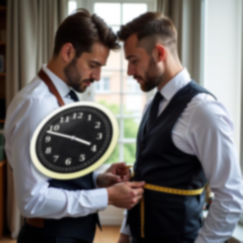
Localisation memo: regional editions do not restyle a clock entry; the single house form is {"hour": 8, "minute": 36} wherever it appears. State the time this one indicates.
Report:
{"hour": 3, "minute": 48}
